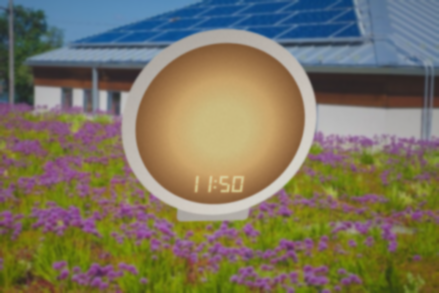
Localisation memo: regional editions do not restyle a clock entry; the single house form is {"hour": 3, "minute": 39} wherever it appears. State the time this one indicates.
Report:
{"hour": 11, "minute": 50}
